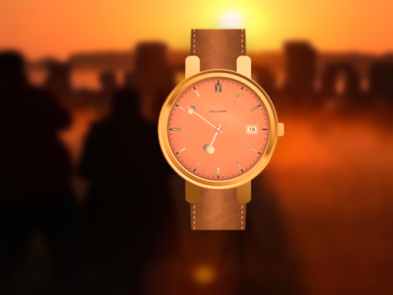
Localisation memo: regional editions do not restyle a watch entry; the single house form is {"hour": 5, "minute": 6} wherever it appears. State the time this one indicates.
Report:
{"hour": 6, "minute": 51}
